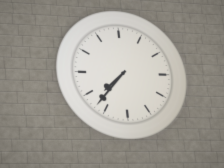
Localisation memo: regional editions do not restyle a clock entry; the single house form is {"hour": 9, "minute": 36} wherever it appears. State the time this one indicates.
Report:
{"hour": 7, "minute": 37}
